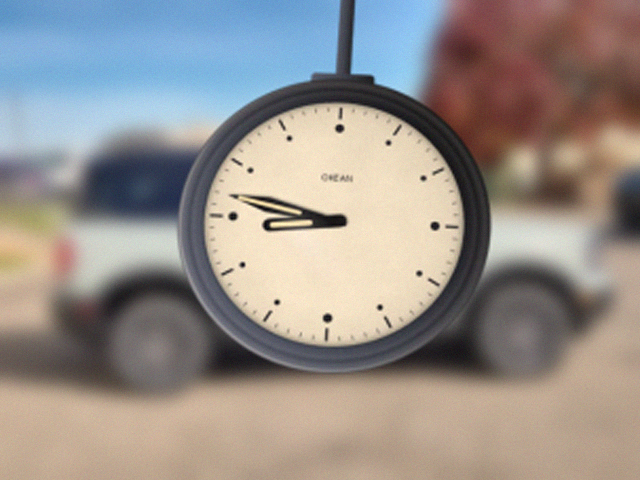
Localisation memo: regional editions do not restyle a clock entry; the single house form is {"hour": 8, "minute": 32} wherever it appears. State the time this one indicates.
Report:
{"hour": 8, "minute": 47}
